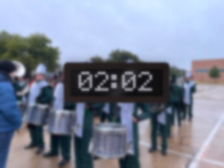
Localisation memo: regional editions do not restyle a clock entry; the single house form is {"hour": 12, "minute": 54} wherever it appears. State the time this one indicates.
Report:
{"hour": 2, "minute": 2}
